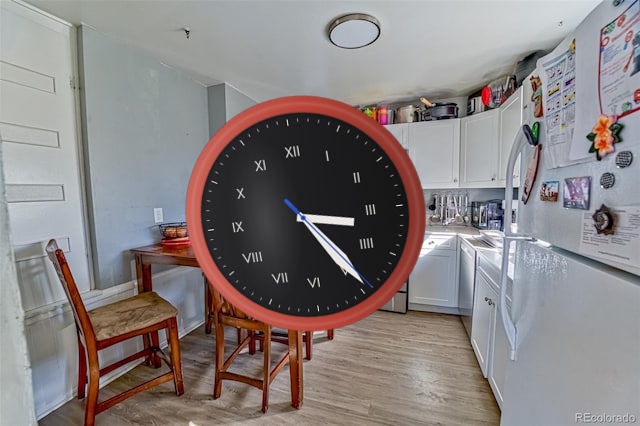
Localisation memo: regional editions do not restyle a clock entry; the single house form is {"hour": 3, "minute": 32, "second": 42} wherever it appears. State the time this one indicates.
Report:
{"hour": 3, "minute": 24, "second": 24}
